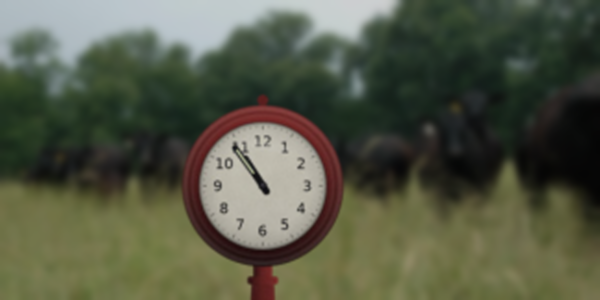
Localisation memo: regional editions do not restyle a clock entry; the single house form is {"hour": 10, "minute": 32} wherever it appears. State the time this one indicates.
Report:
{"hour": 10, "minute": 54}
